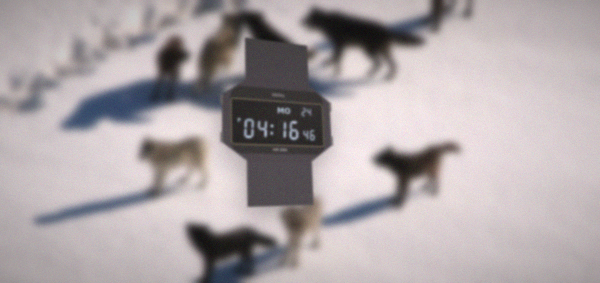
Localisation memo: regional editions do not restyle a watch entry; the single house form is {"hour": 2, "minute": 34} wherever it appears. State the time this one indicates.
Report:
{"hour": 4, "minute": 16}
